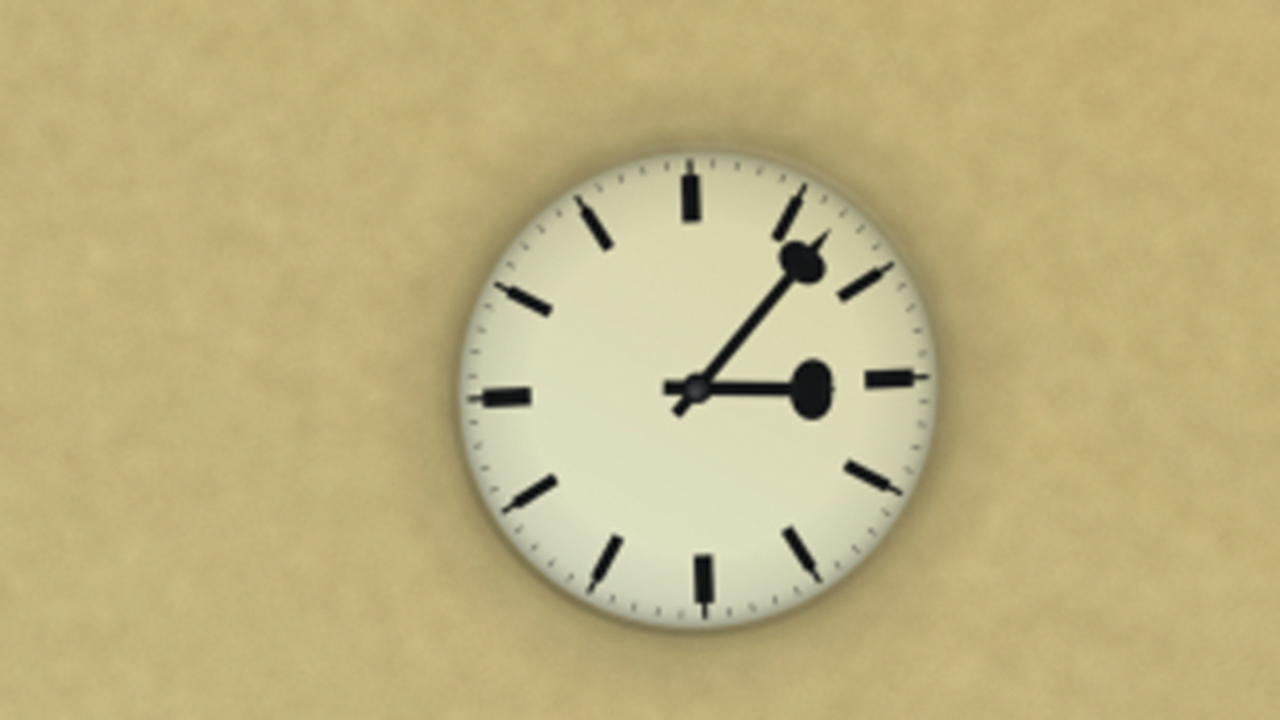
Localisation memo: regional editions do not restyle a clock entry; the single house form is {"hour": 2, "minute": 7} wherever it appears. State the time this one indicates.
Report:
{"hour": 3, "minute": 7}
